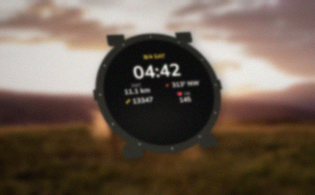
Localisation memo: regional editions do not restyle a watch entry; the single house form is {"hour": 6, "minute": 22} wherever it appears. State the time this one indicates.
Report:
{"hour": 4, "minute": 42}
